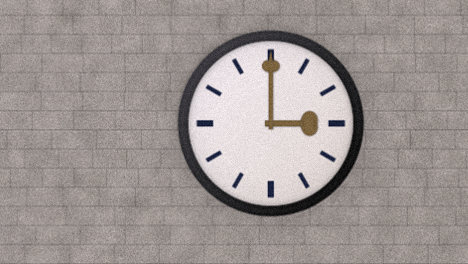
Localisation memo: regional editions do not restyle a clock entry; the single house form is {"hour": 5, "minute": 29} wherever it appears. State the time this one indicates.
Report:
{"hour": 3, "minute": 0}
